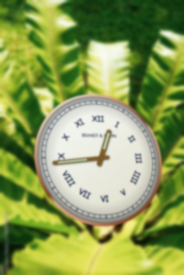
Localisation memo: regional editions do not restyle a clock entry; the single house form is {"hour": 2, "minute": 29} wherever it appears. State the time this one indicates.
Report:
{"hour": 12, "minute": 44}
